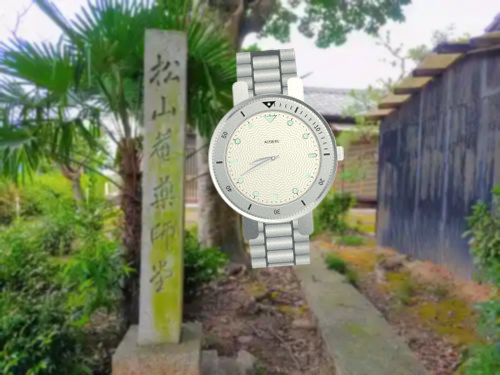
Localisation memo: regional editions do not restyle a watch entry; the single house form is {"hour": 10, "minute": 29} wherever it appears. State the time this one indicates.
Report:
{"hour": 8, "minute": 41}
